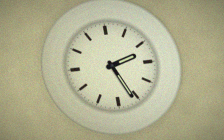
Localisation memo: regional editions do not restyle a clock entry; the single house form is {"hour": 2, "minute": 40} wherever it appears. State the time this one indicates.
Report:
{"hour": 2, "minute": 26}
